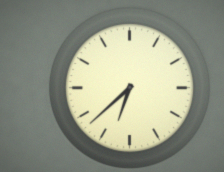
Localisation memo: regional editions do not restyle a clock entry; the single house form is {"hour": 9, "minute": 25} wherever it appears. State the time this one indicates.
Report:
{"hour": 6, "minute": 38}
